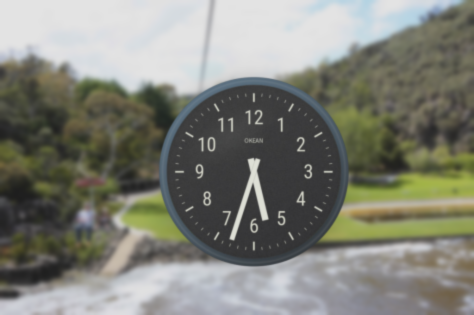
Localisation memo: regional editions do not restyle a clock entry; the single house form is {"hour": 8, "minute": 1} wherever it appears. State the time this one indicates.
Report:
{"hour": 5, "minute": 33}
